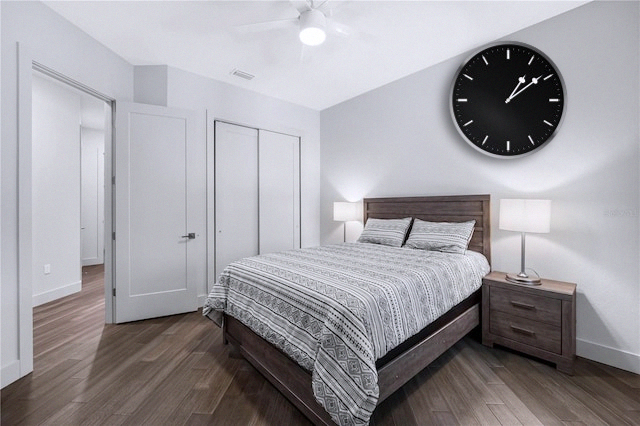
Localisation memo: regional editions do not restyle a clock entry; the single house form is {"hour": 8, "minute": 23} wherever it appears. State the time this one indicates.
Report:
{"hour": 1, "minute": 9}
